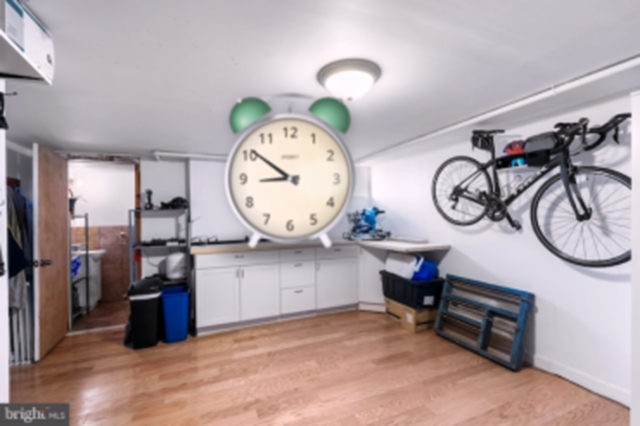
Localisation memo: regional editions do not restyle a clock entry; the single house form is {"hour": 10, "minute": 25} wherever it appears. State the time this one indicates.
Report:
{"hour": 8, "minute": 51}
